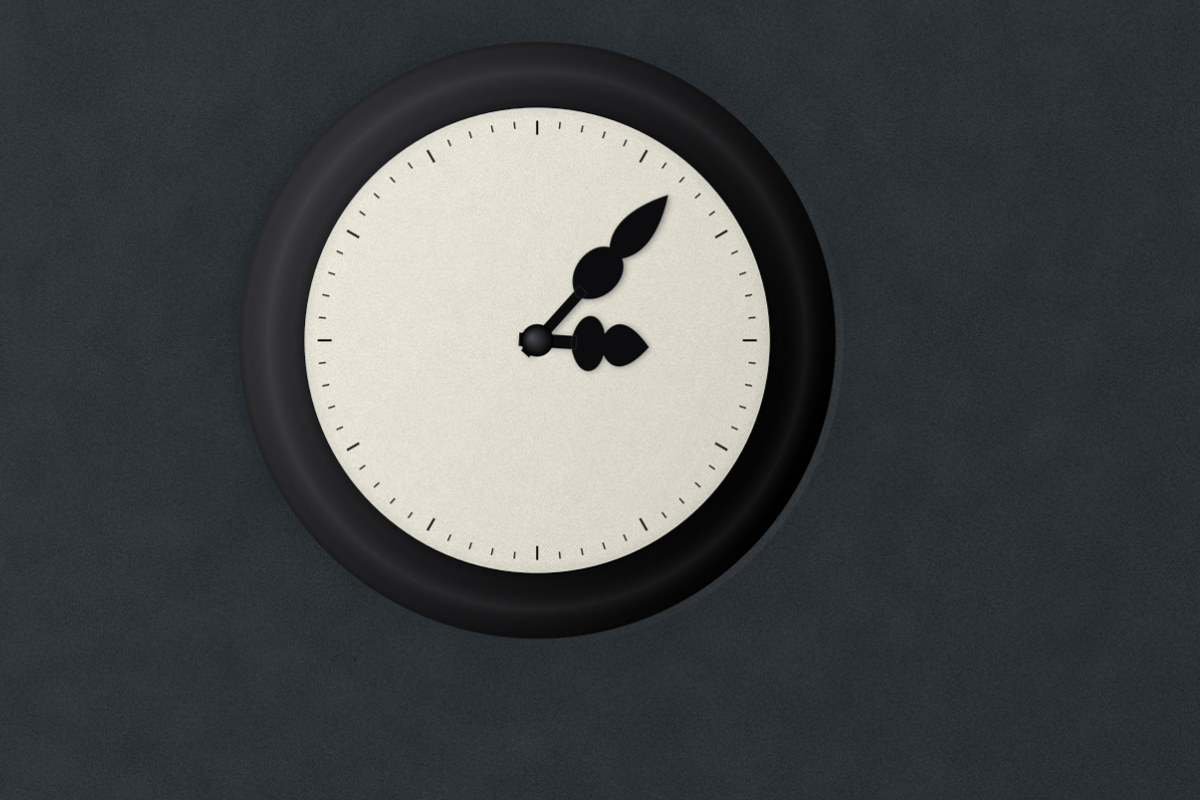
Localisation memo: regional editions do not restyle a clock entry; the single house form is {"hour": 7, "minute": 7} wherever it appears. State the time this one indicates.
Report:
{"hour": 3, "minute": 7}
